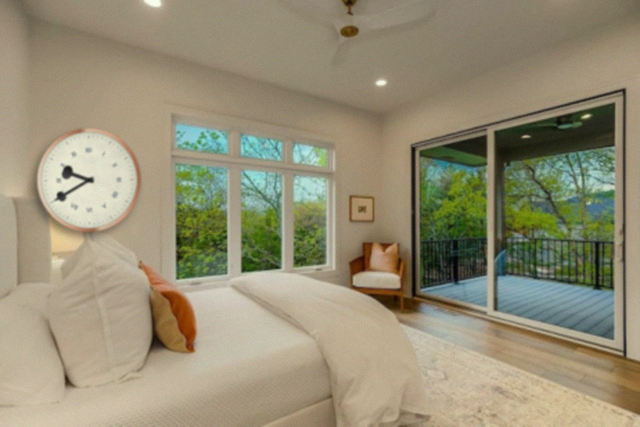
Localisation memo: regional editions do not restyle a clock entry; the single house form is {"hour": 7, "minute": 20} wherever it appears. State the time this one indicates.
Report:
{"hour": 9, "minute": 40}
